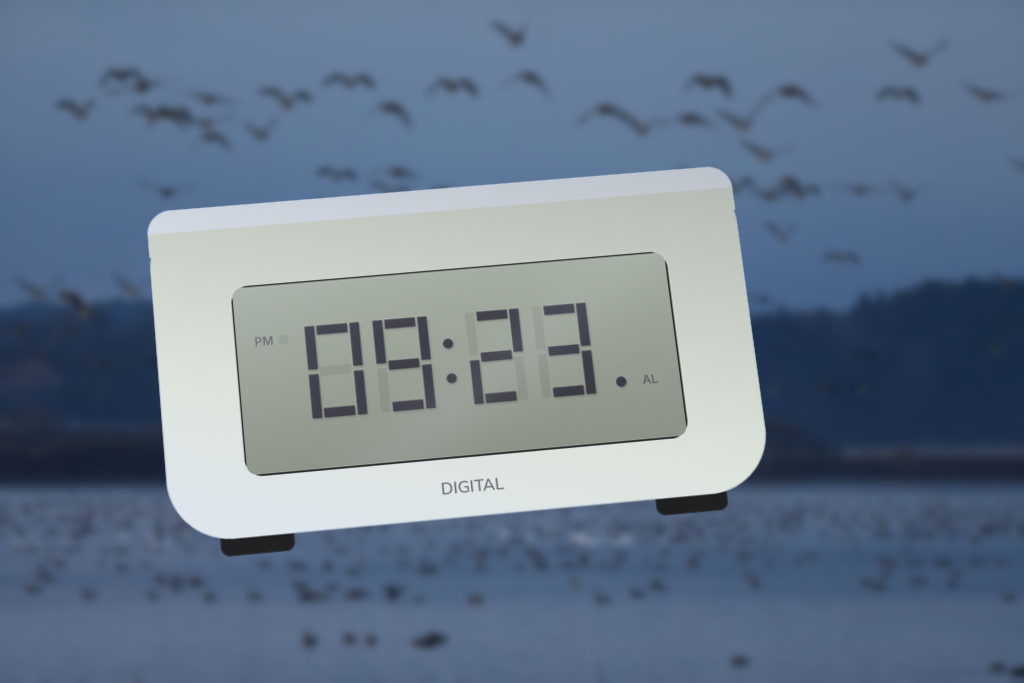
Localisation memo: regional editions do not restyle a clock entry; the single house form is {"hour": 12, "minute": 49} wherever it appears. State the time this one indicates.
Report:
{"hour": 9, "minute": 23}
